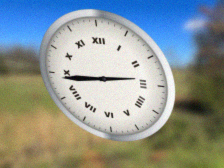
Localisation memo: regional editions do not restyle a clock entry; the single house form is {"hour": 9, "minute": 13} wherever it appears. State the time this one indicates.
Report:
{"hour": 2, "minute": 44}
